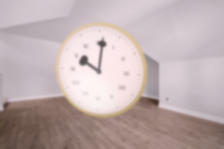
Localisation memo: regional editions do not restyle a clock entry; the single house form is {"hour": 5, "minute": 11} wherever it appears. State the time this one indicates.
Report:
{"hour": 10, "minute": 1}
